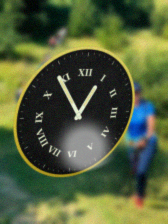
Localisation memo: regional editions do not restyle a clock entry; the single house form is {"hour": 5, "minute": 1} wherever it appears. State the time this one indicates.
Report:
{"hour": 12, "minute": 54}
